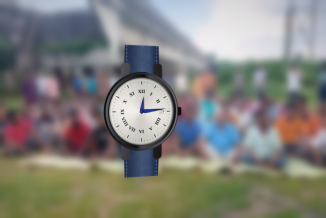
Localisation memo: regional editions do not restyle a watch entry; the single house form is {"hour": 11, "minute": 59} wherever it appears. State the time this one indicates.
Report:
{"hour": 12, "minute": 14}
